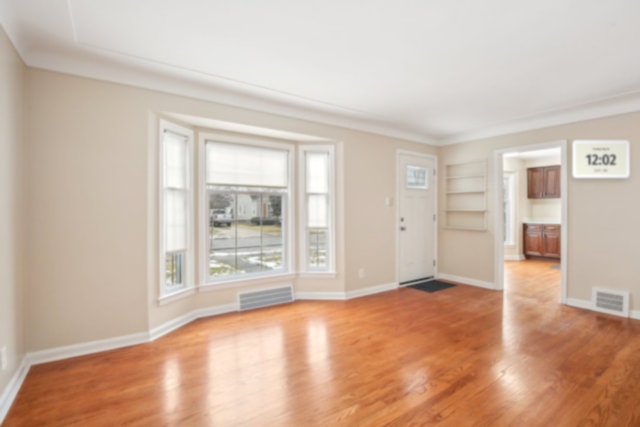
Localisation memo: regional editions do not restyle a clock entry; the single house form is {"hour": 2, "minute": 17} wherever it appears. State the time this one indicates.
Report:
{"hour": 12, "minute": 2}
